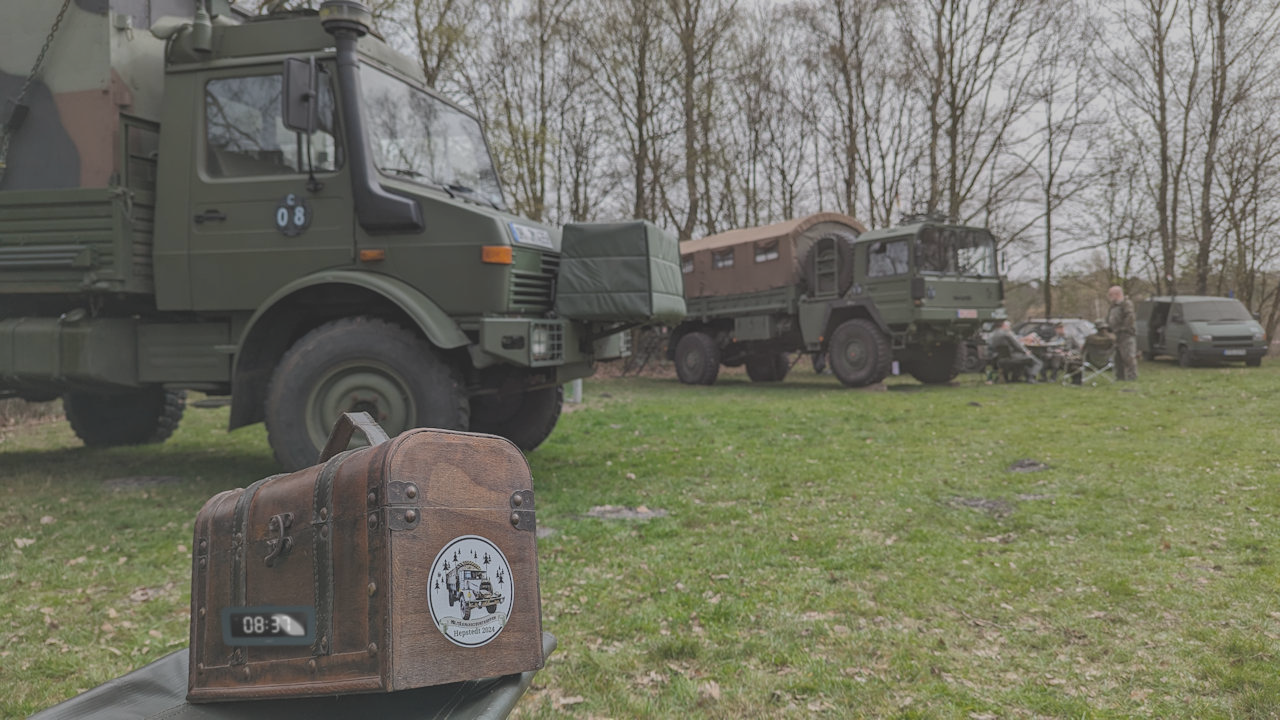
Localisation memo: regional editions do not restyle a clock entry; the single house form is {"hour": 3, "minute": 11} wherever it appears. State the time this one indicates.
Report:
{"hour": 8, "minute": 37}
